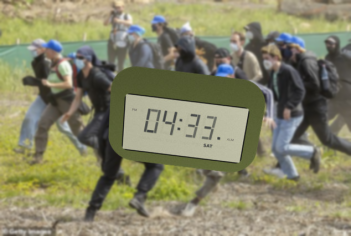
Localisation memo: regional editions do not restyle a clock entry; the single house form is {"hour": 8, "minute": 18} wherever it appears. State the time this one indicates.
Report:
{"hour": 4, "minute": 33}
